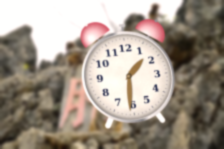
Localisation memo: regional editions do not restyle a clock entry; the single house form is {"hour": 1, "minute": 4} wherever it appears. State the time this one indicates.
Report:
{"hour": 1, "minute": 31}
